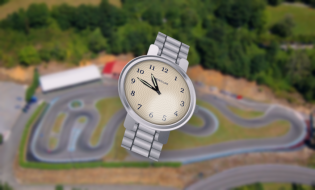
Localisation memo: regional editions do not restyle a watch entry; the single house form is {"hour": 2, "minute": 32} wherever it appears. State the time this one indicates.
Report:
{"hour": 10, "minute": 47}
